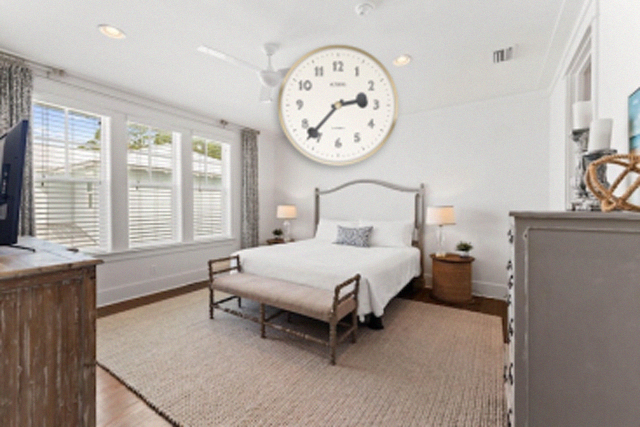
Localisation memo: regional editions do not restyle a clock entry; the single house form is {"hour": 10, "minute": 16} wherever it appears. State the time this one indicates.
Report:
{"hour": 2, "minute": 37}
